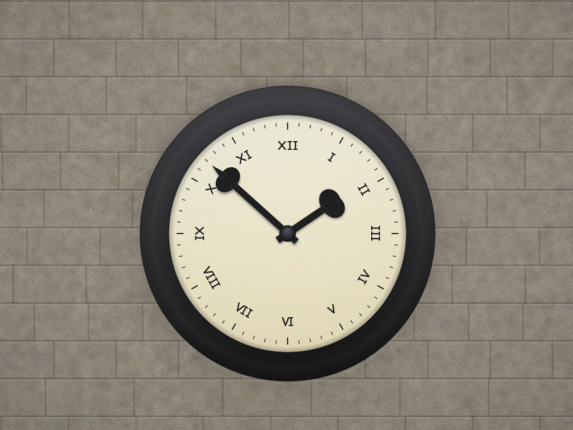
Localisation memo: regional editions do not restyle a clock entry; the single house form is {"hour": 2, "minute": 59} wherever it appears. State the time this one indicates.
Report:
{"hour": 1, "minute": 52}
